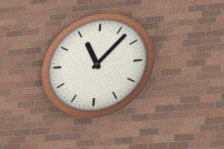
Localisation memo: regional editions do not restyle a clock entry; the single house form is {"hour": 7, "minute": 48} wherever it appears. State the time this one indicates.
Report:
{"hour": 11, "minute": 7}
